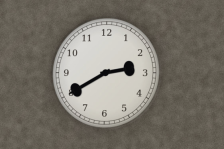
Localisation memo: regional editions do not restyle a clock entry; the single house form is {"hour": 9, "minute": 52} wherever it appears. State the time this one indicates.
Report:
{"hour": 2, "minute": 40}
